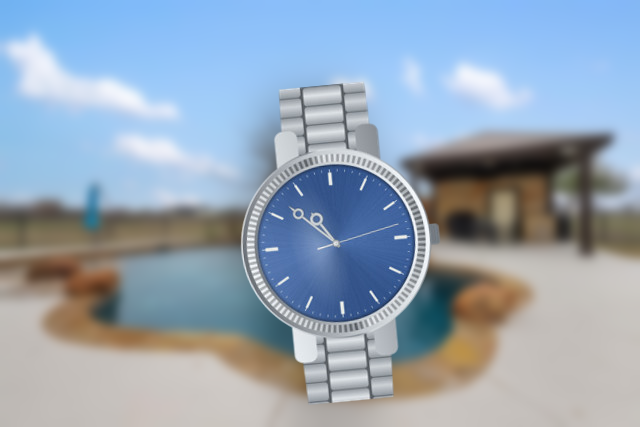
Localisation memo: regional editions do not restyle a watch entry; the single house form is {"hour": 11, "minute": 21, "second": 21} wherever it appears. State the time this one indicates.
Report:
{"hour": 10, "minute": 52, "second": 13}
